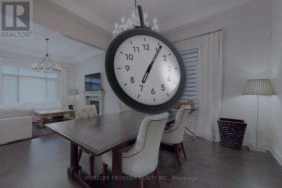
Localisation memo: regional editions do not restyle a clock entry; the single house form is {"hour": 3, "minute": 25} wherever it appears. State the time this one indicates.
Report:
{"hour": 7, "minute": 6}
